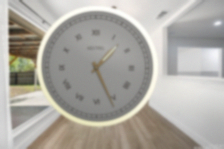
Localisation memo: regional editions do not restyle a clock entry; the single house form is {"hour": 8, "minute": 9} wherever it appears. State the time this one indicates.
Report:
{"hour": 1, "minute": 26}
